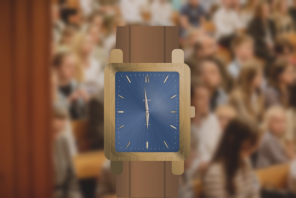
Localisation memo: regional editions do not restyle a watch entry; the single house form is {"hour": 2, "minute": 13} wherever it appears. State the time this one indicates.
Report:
{"hour": 5, "minute": 59}
